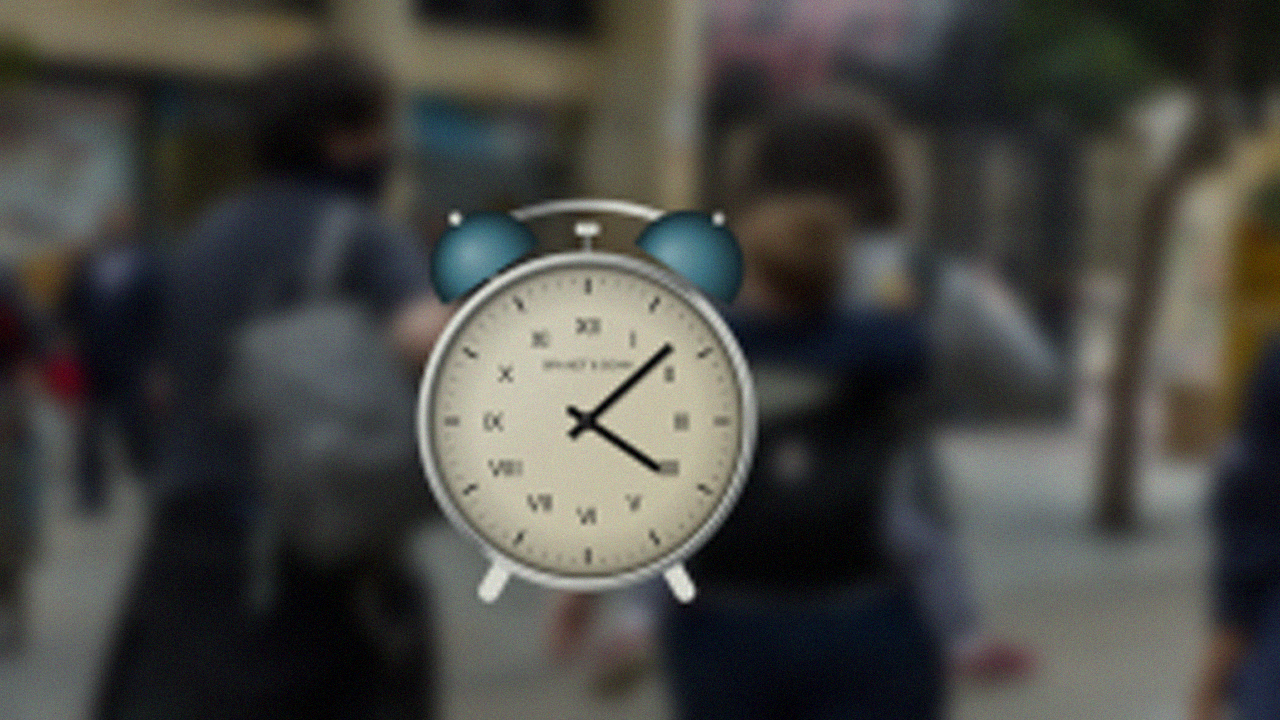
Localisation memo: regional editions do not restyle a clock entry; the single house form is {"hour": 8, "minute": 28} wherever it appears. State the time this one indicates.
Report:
{"hour": 4, "minute": 8}
